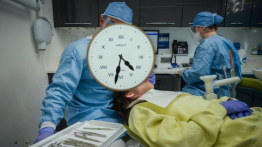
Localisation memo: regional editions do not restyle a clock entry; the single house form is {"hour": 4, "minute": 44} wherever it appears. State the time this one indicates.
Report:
{"hour": 4, "minute": 32}
